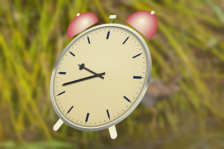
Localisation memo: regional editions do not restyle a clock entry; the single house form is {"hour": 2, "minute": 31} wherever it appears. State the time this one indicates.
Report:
{"hour": 9, "minute": 42}
